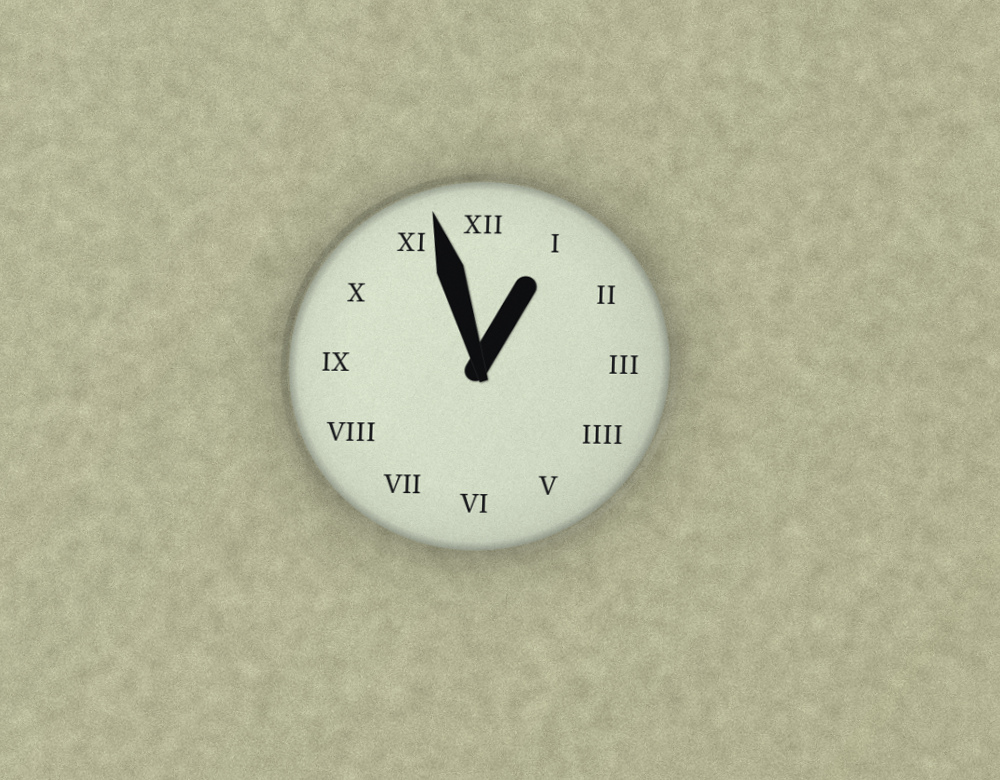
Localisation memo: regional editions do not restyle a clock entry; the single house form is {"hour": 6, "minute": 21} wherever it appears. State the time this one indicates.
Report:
{"hour": 12, "minute": 57}
